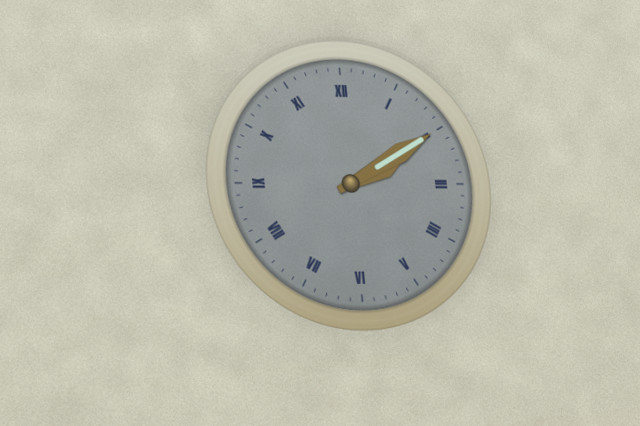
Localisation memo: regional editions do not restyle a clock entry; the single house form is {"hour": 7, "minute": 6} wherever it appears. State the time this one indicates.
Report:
{"hour": 2, "minute": 10}
